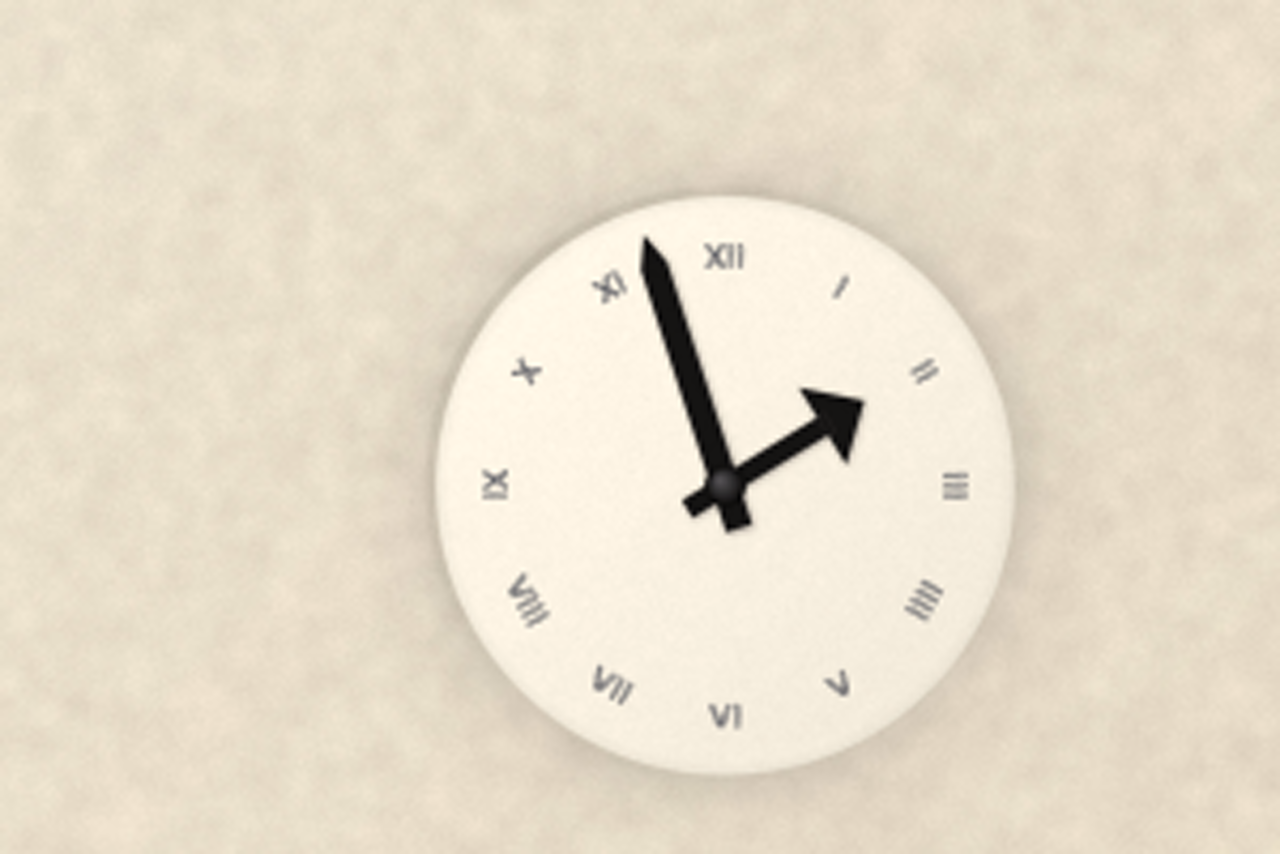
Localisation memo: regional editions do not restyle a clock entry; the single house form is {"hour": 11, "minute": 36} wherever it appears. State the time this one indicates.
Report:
{"hour": 1, "minute": 57}
